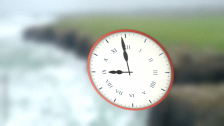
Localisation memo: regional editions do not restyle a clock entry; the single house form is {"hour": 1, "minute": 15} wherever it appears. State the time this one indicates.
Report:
{"hour": 8, "minute": 59}
